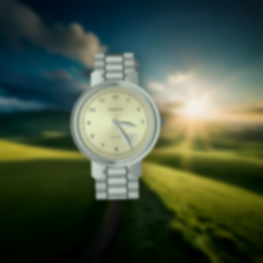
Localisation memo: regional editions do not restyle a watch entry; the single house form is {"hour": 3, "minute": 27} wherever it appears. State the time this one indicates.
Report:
{"hour": 3, "minute": 25}
